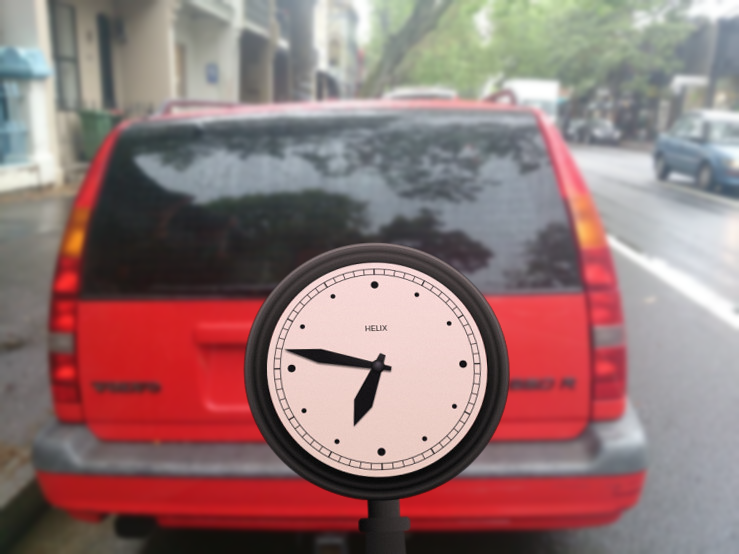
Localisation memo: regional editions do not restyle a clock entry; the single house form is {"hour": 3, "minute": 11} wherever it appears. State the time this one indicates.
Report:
{"hour": 6, "minute": 47}
